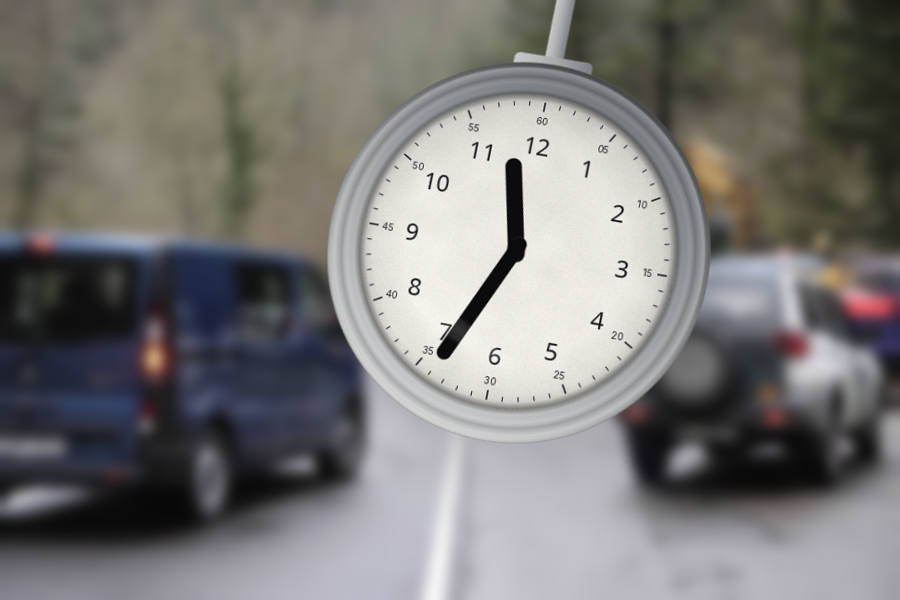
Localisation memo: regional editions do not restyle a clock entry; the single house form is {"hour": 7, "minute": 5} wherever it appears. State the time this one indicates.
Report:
{"hour": 11, "minute": 34}
